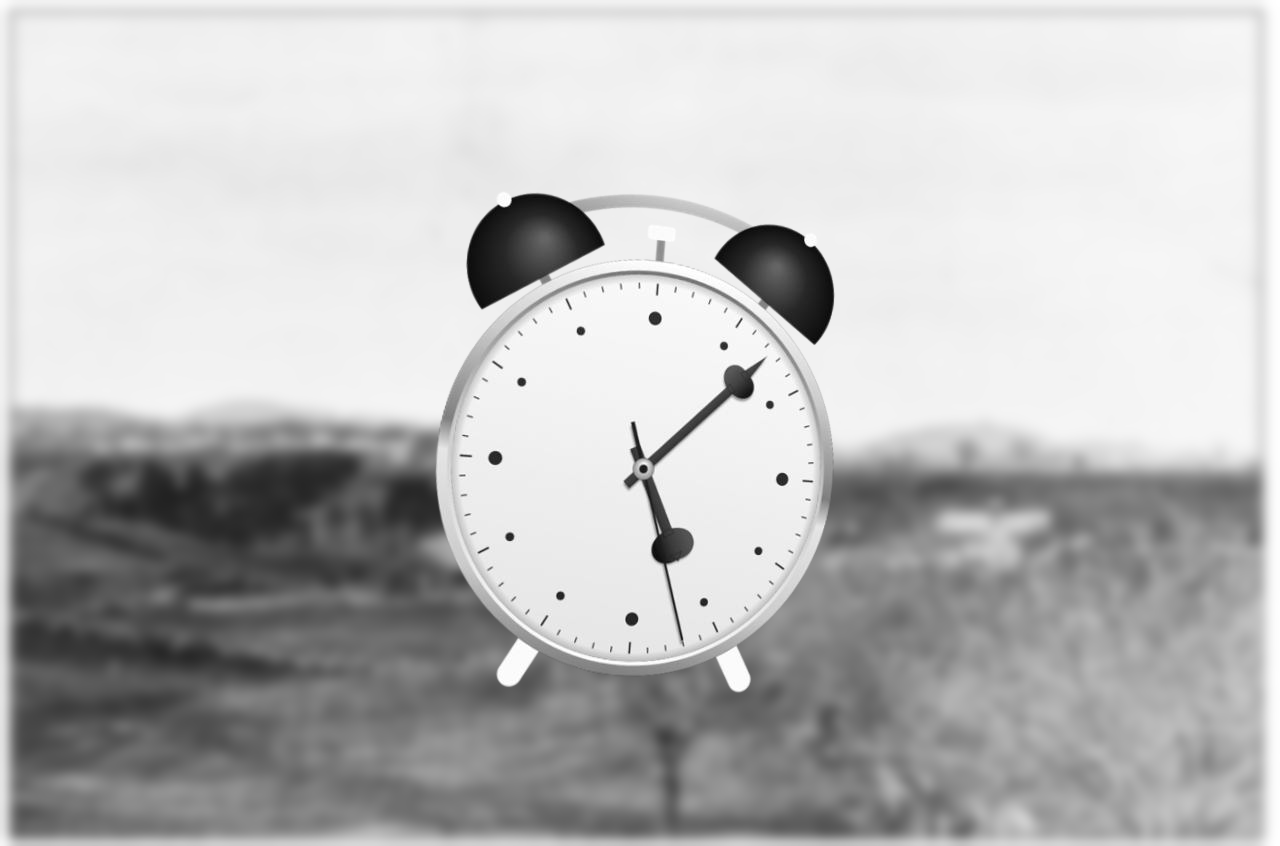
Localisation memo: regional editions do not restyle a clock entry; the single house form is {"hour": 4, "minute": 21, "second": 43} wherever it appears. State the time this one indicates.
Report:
{"hour": 5, "minute": 7, "second": 27}
